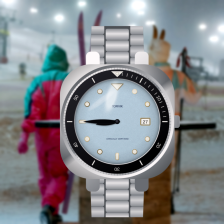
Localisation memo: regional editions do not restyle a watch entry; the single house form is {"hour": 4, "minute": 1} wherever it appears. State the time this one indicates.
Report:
{"hour": 8, "minute": 45}
